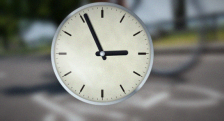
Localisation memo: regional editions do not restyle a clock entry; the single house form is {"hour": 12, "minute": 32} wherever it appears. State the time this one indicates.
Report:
{"hour": 2, "minute": 56}
